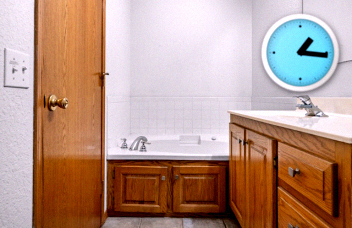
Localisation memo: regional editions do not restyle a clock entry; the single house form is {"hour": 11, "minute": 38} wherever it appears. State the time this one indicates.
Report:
{"hour": 1, "minute": 16}
